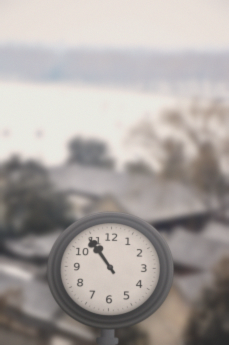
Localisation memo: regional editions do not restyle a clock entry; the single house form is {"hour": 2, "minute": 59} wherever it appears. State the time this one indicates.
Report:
{"hour": 10, "minute": 54}
